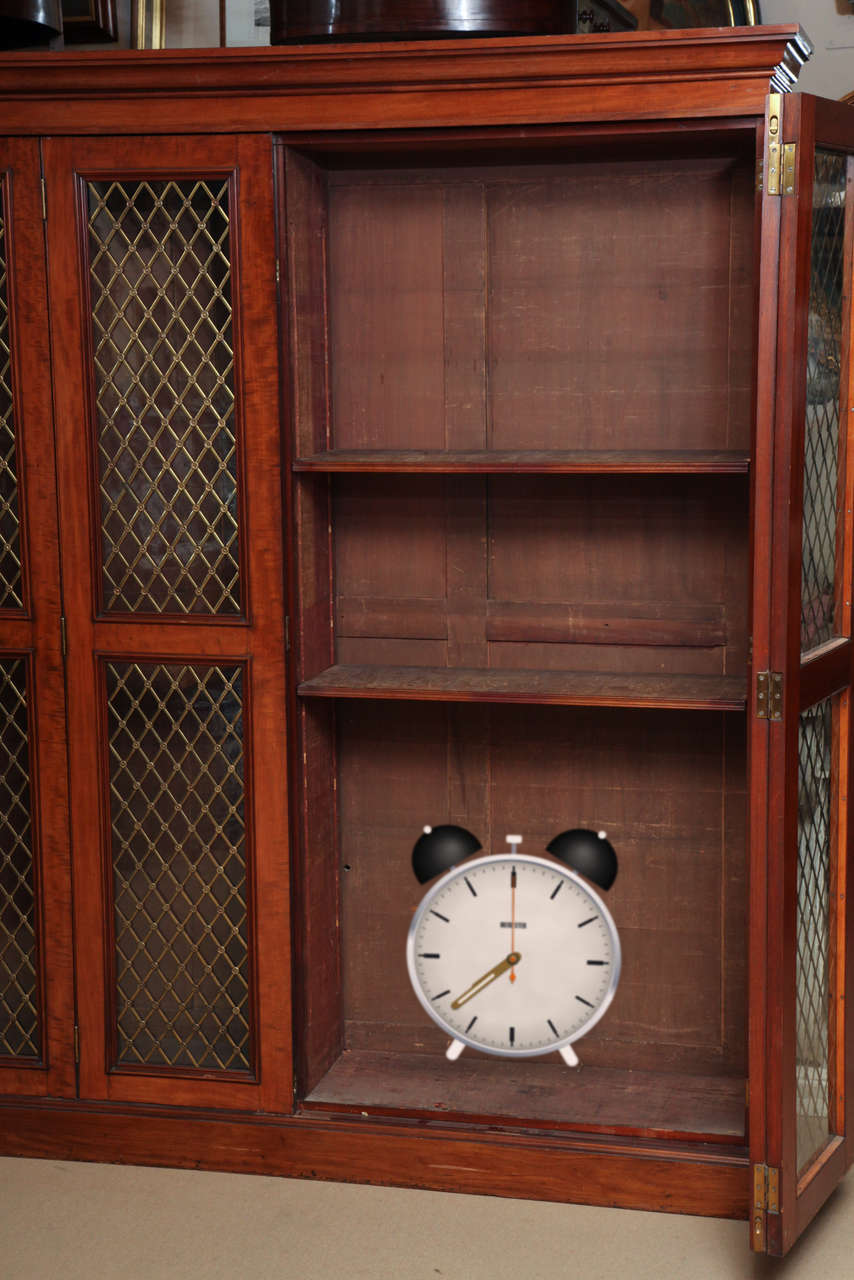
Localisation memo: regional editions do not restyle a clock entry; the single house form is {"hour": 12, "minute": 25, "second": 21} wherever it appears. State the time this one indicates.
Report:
{"hour": 7, "minute": 38, "second": 0}
